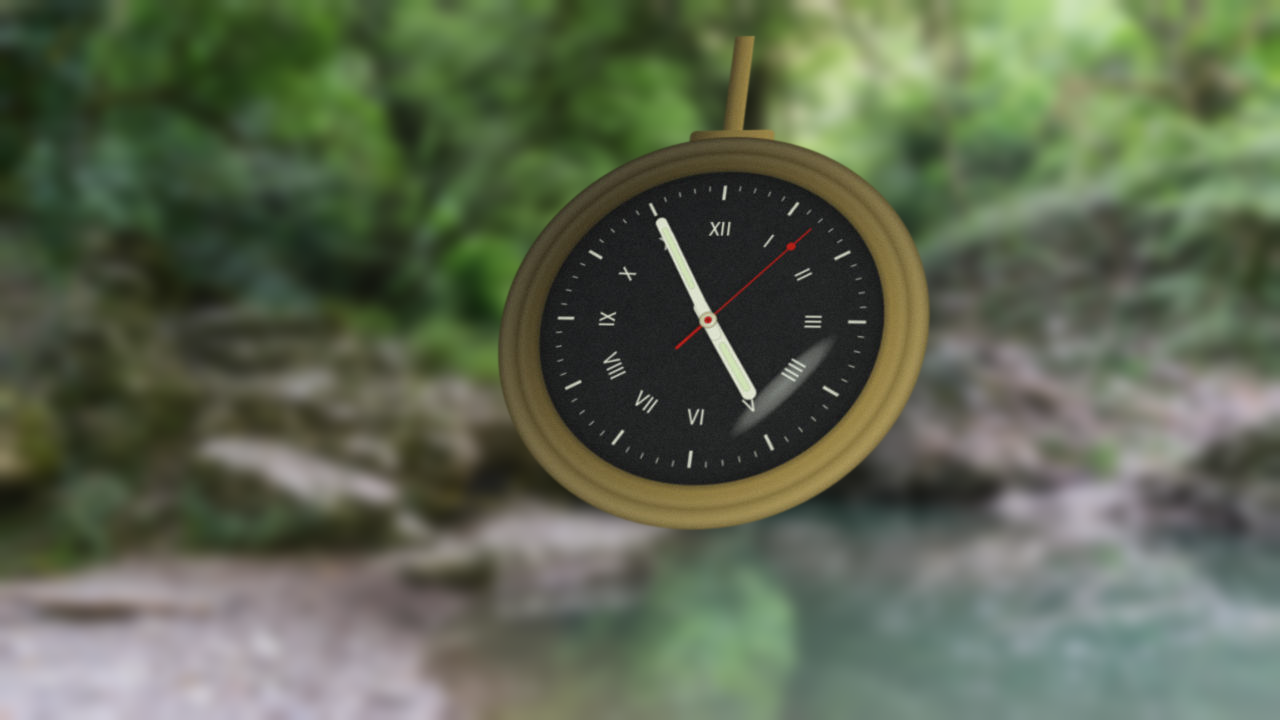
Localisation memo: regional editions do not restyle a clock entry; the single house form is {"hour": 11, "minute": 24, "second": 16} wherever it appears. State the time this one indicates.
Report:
{"hour": 4, "minute": 55, "second": 7}
